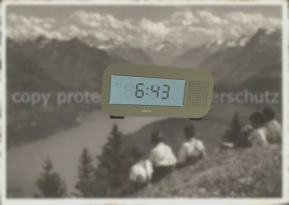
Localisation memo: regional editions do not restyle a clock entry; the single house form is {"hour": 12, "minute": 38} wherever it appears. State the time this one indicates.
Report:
{"hour": 6, "minute": 43}
